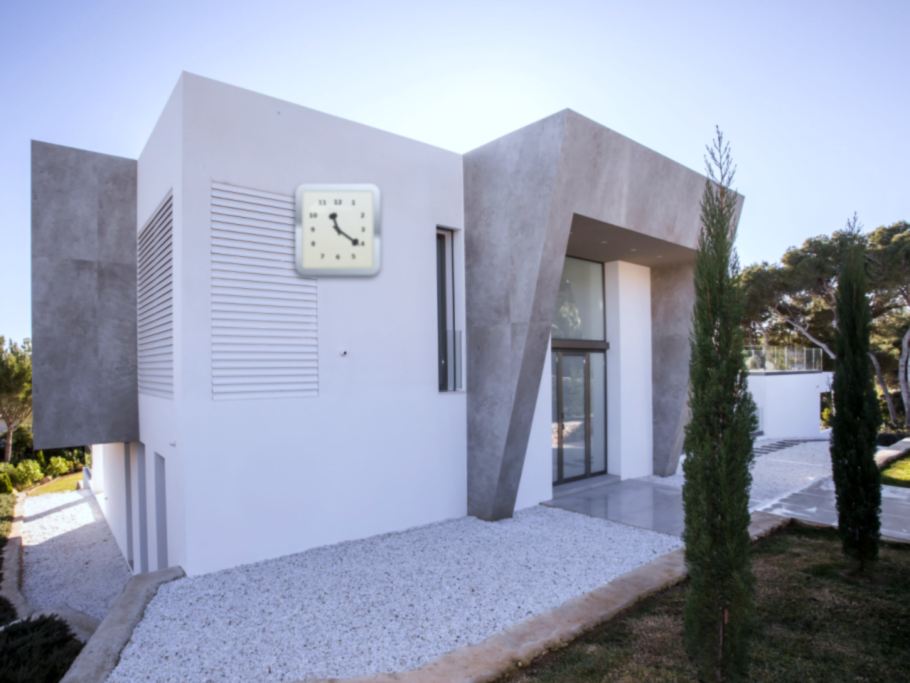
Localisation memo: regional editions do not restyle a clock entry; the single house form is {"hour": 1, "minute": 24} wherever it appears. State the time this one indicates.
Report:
{"hour": 11, "minute": 21}
